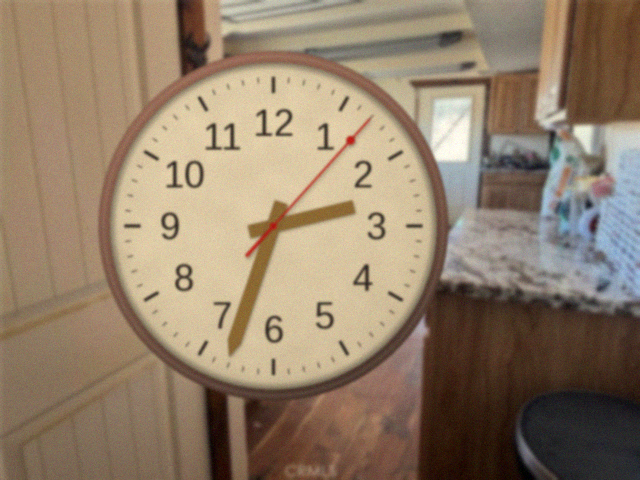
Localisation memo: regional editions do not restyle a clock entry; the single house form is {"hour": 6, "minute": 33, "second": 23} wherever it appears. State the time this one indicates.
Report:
{"hour": 2, "minute": 33, "second": 7}
